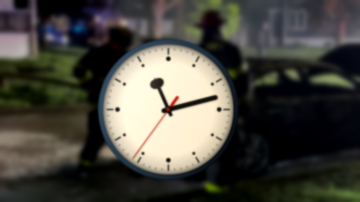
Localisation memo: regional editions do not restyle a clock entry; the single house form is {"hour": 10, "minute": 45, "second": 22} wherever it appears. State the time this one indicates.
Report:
{"hour": 11, "minute": 12, "second": 36}
